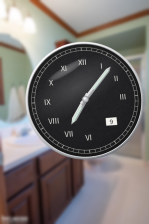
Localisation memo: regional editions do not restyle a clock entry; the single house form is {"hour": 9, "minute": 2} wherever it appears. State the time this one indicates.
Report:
{"hour": 7, "minute": 7}
